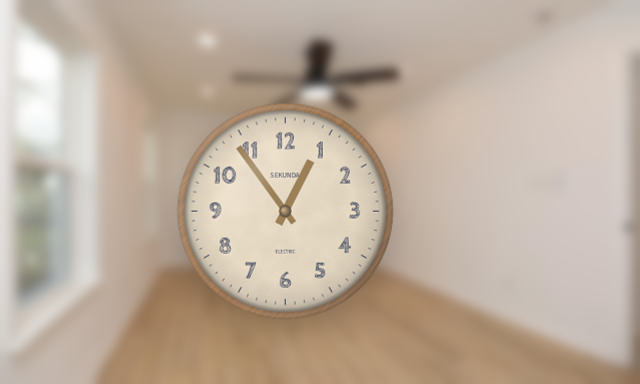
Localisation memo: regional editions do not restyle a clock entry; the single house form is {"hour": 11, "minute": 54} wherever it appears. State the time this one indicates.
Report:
{"hour": 12, "minute": 54}
